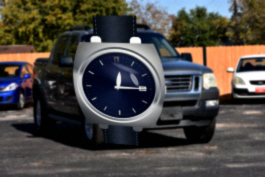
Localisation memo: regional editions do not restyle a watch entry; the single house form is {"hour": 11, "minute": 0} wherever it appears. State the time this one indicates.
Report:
{"hour": 12, "minute": 15}
